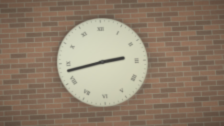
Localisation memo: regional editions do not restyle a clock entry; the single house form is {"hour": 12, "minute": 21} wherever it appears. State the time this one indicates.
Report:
{"hour": 2, "minute": 43}
